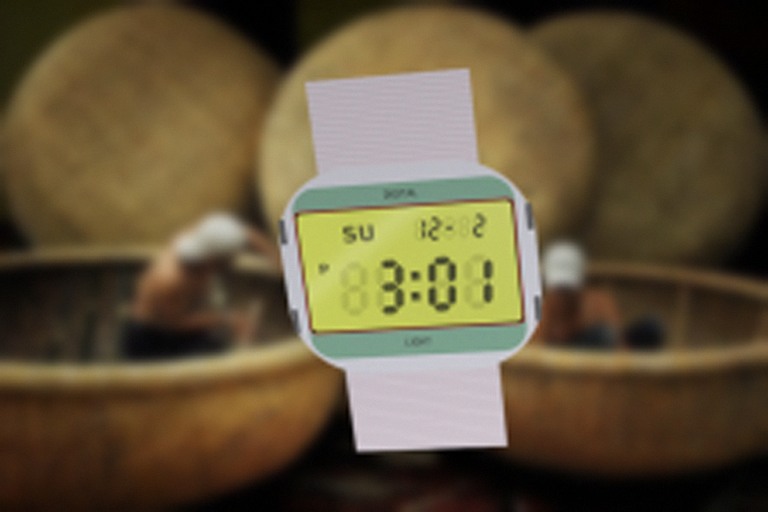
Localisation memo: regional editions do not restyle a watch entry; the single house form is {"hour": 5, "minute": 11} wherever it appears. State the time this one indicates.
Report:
{"hour": 3, "minute": 1}
